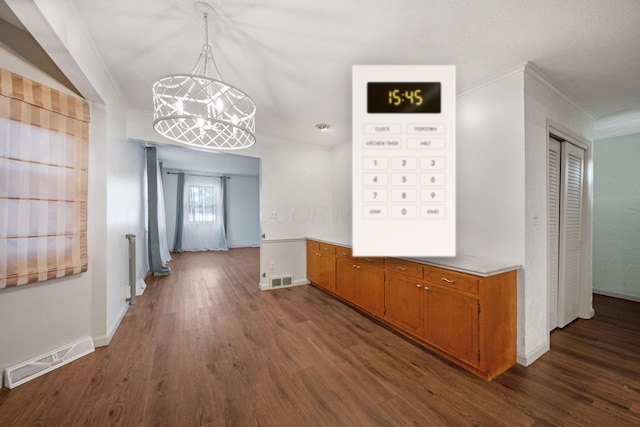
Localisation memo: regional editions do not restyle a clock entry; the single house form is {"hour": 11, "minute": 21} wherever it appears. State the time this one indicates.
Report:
{"hour": 15, "minute": 45}
